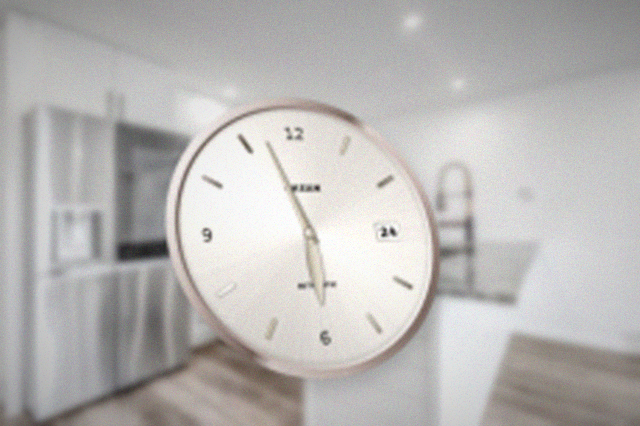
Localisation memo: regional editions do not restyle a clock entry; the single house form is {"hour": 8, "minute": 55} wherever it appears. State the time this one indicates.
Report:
{"hour": 5, "minute": 57}
